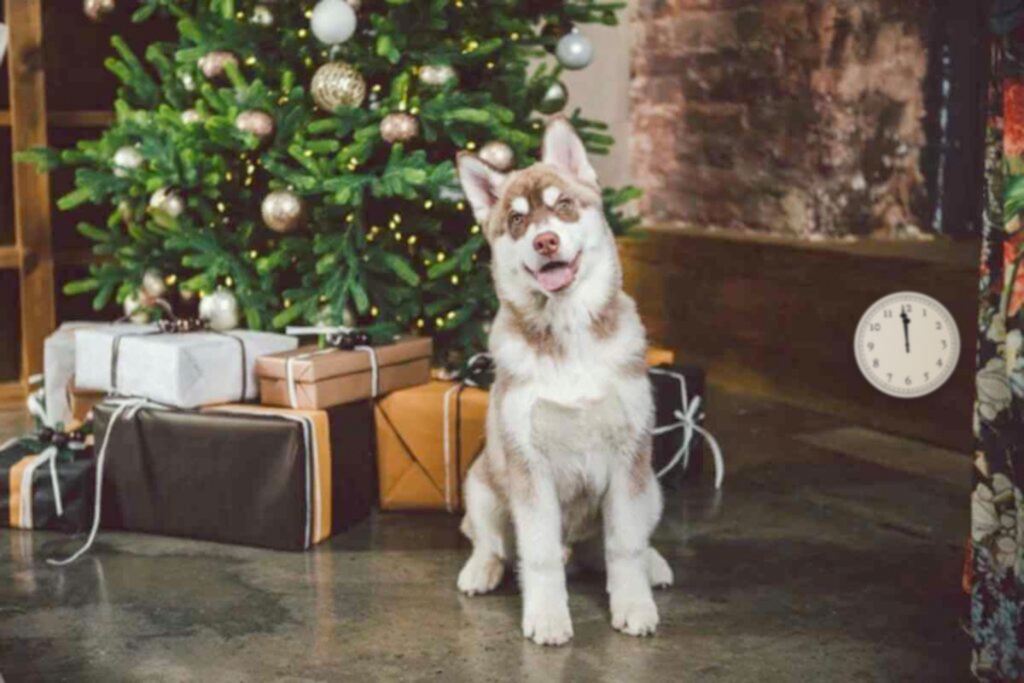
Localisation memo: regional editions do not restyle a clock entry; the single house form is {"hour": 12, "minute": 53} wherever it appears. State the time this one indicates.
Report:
{"hour": 11, "minute": 59}
